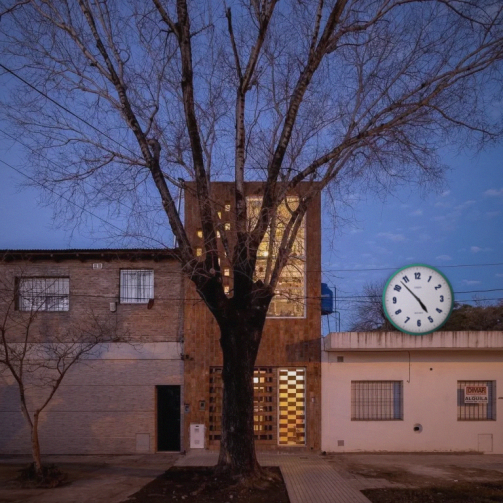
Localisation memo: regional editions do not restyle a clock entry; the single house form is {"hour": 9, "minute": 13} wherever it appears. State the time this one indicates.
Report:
{"hour": 4, "minute": 53}
